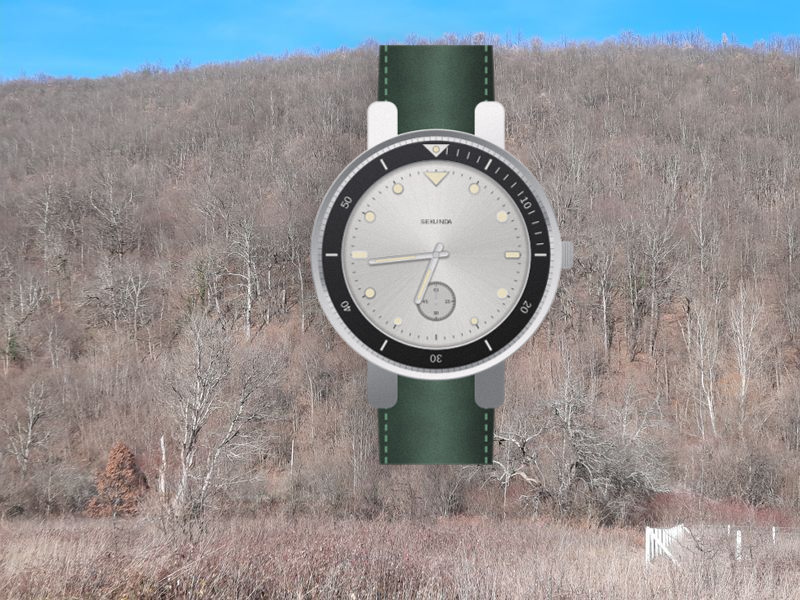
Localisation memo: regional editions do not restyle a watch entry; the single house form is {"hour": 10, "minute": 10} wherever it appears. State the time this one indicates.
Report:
{"hour": 6, "minute": 44}
